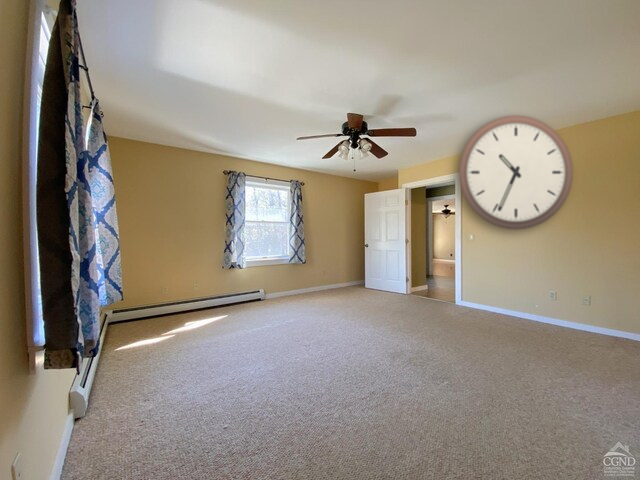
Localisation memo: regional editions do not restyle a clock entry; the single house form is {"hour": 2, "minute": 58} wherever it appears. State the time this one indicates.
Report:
{"hour": 10, "minute": 34}
